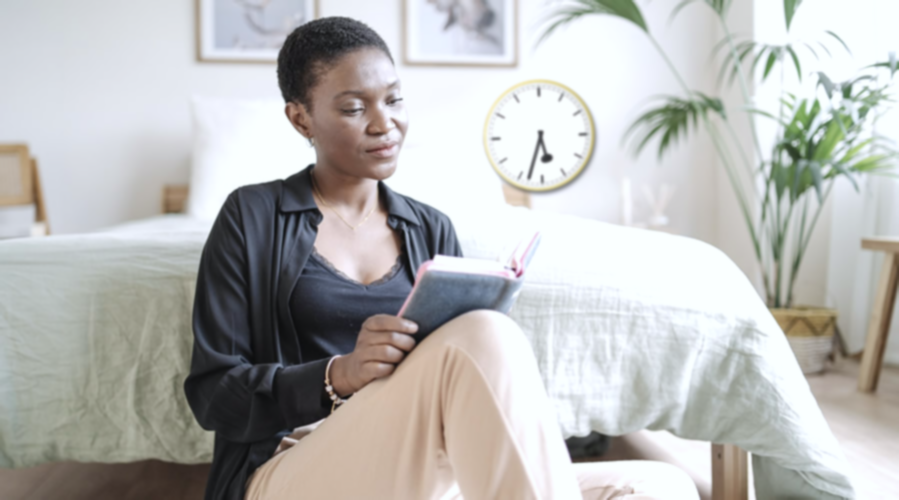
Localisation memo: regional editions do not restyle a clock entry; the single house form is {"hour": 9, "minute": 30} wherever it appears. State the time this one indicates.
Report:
{"hour": 5, "minute": 33}
